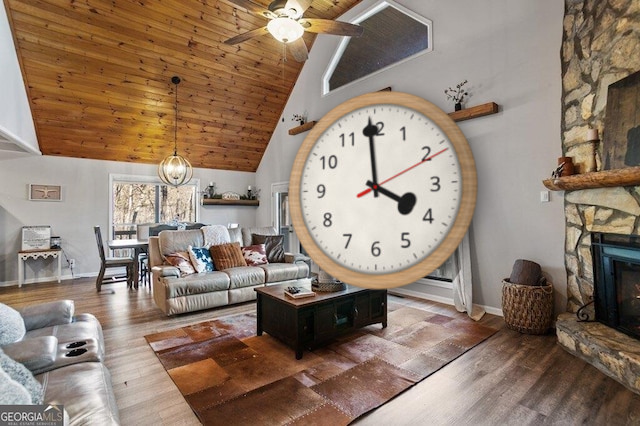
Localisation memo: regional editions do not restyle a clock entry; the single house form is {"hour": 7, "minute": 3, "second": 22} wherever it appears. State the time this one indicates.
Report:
{"hour": 3, "minute": 59, "second": 11}
